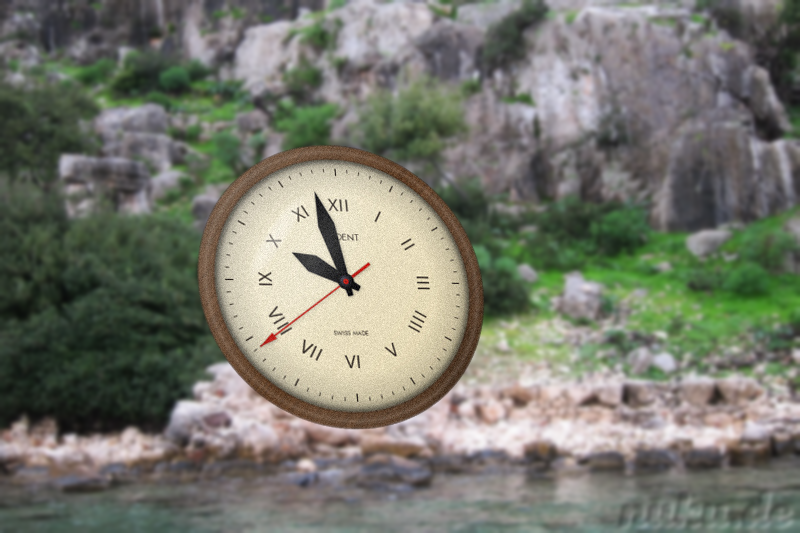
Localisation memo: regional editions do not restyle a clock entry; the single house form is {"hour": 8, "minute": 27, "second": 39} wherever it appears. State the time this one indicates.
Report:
{"hour": 9, "minute": 57, "second": 39}
